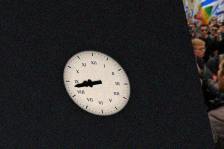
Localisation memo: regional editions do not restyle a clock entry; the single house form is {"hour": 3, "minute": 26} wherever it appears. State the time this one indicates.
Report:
{"hour": 8, "minute": 43}
